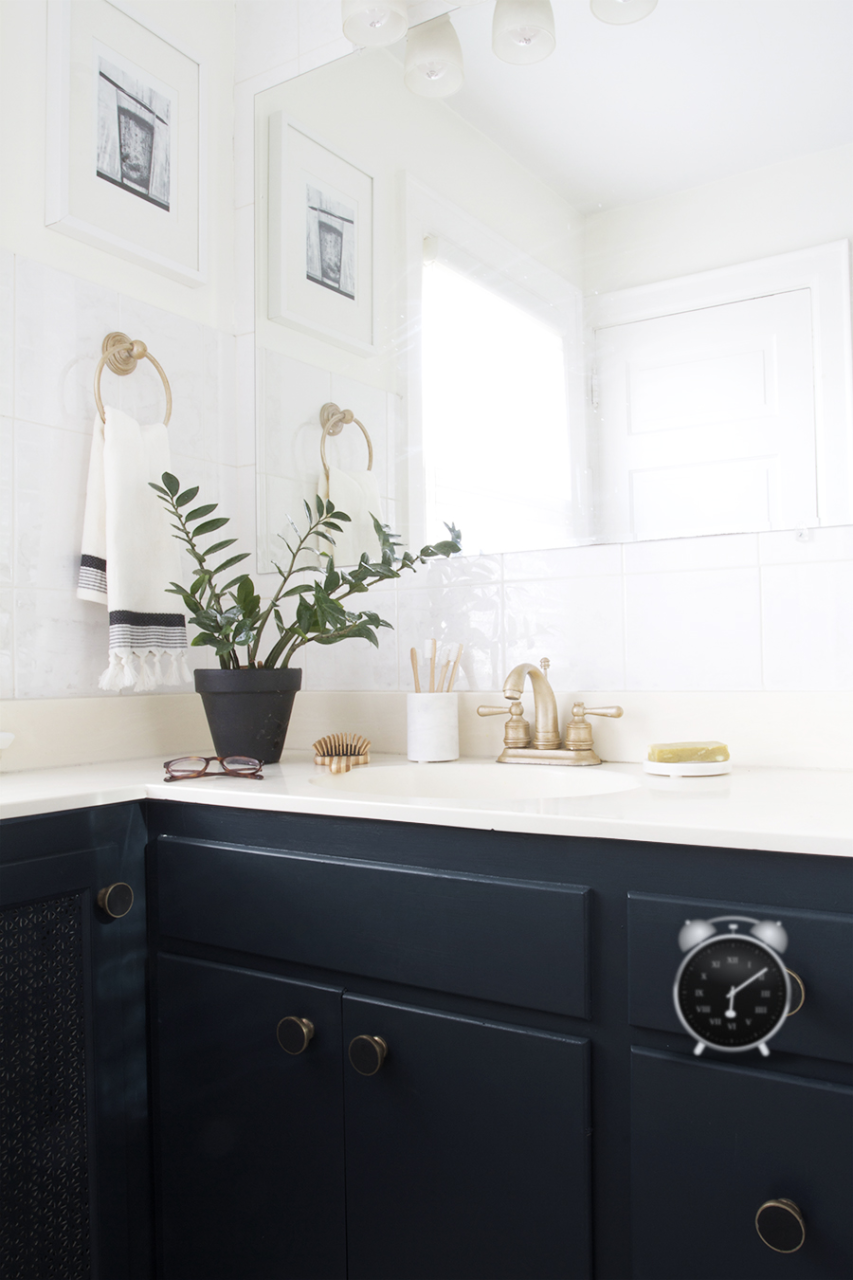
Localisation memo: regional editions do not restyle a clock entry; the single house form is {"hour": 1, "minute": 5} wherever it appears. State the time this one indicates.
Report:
{"hour": 6, "minute": 9}
